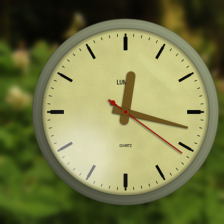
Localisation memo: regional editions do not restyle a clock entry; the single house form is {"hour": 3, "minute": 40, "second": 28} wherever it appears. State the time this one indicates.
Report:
{"hour": 12, "minute": 17, "second": 21}
